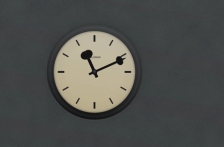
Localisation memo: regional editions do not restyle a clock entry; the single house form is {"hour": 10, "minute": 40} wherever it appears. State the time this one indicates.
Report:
{"hour": 11, "minute": 11}
